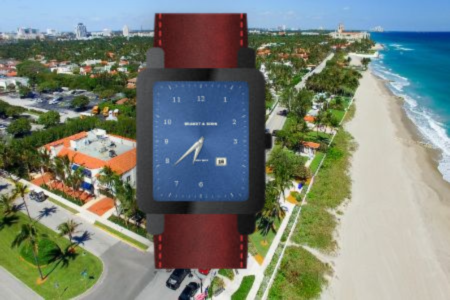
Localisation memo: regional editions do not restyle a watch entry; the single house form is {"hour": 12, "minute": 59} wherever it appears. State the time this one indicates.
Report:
{"hour": 6, "minute": 38}
